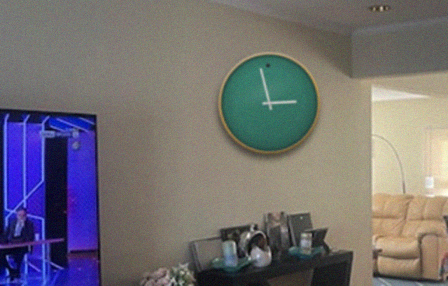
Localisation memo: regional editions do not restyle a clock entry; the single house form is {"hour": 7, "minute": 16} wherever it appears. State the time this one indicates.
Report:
{"hour": 2, "minute": 58}
